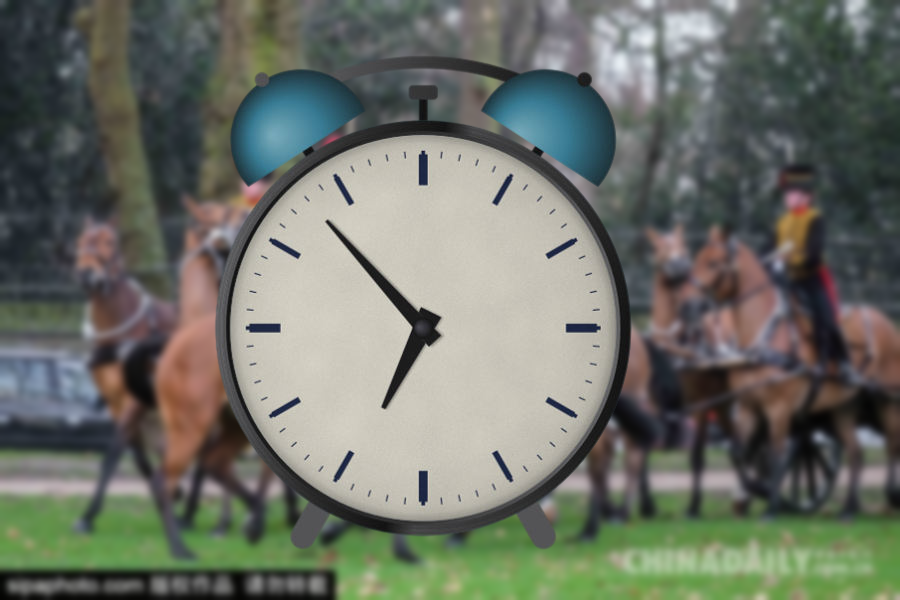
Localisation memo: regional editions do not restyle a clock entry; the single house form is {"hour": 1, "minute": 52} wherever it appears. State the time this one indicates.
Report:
{"hour": 6, "minute": 53}
